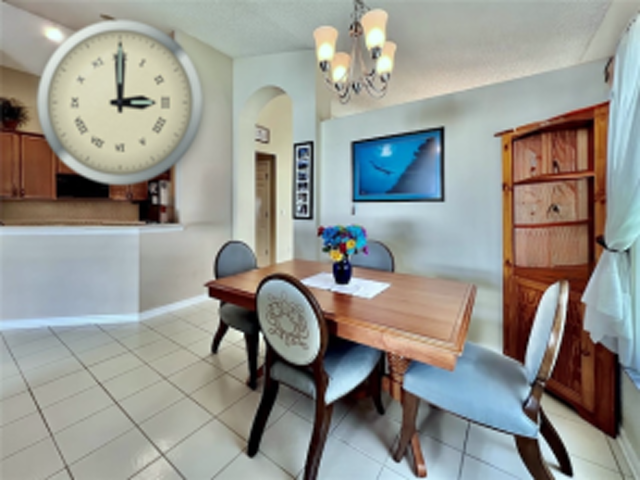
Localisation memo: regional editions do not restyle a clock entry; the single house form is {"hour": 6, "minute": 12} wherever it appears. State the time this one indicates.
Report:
{"hour": 3, "minute": 0}
